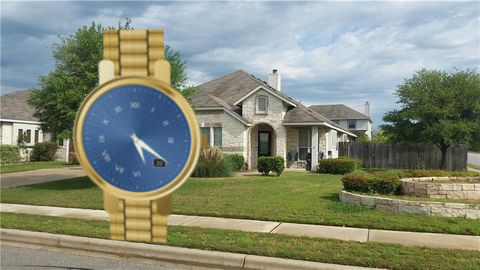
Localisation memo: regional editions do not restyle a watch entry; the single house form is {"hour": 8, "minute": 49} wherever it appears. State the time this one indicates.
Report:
{"hour": 5, "minute": 21}
